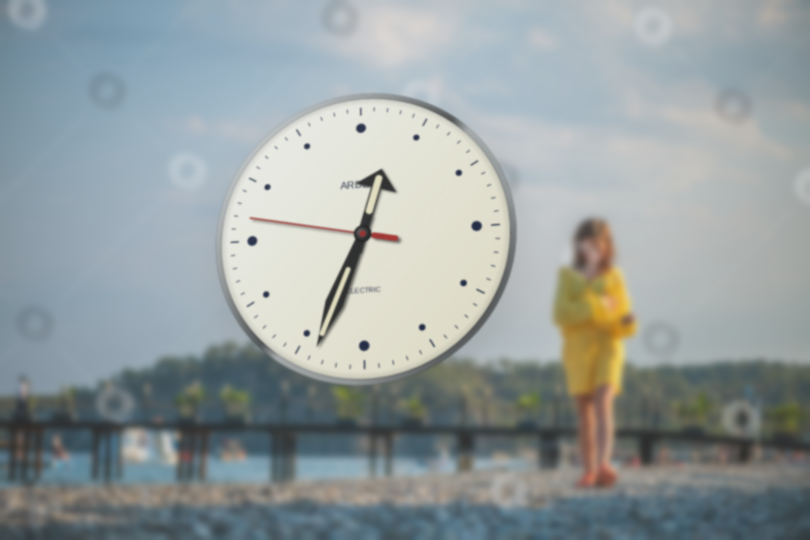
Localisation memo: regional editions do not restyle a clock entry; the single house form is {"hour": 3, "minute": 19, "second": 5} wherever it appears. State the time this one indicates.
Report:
{"hour": 12, "minute": 33, "second": 47}
